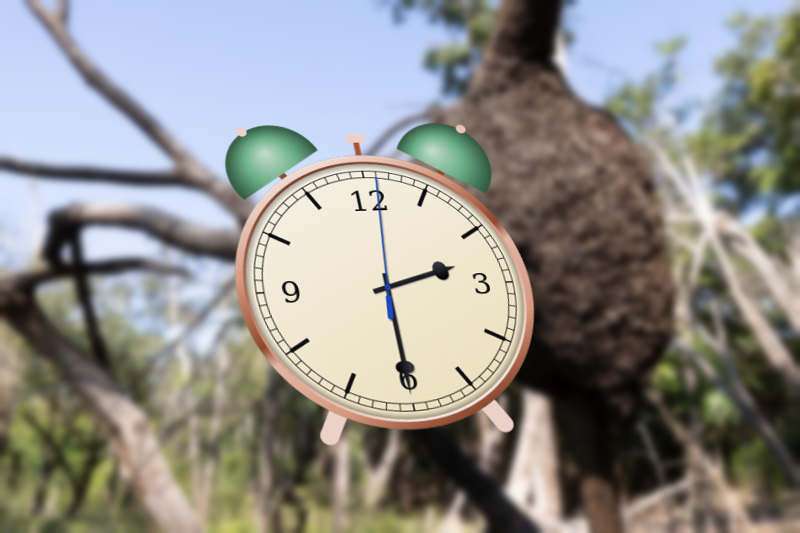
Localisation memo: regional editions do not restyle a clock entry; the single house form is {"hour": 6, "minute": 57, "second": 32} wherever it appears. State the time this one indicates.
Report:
{"hour": 2, "minute": 30, "second": 1}
